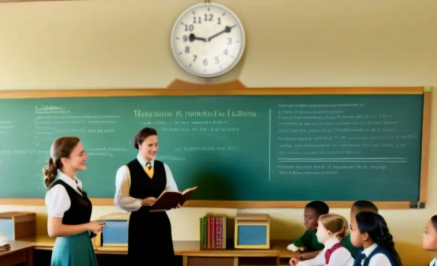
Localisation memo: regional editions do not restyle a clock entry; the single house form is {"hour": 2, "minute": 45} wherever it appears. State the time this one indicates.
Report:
{"hour": 9, "minute": 10}
